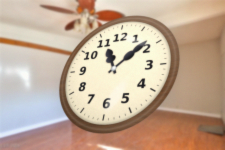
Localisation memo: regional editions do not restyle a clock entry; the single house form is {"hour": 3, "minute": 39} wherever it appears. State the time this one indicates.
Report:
{"hour": 11, "minute": 8}
